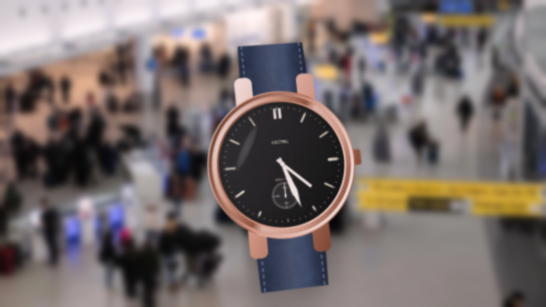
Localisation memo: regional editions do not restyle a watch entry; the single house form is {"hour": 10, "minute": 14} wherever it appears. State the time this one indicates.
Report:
{"hour": 4, "minute": 27}
